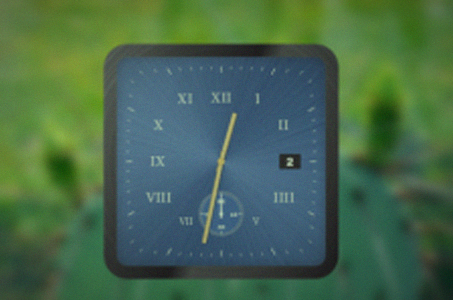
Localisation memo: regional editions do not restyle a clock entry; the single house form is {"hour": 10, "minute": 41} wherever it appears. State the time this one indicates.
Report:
{"hour": 12, "minute": 32}
